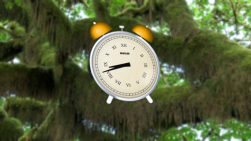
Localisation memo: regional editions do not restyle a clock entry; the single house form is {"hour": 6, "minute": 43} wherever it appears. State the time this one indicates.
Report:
{"hour": 8, "minute": 42}
